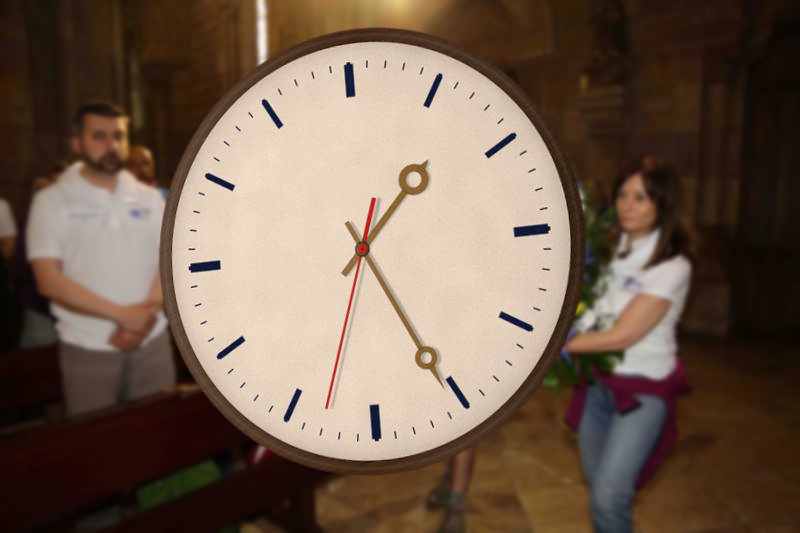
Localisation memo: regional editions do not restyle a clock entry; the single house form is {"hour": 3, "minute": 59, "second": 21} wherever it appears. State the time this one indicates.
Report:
{"hour": 1, "minute": 25, "second": 33}
